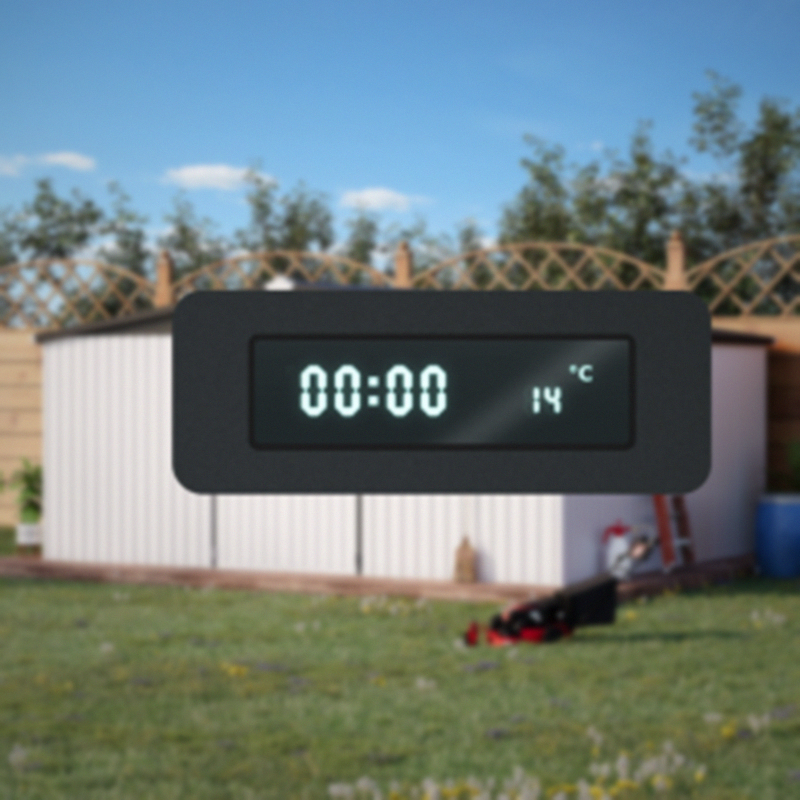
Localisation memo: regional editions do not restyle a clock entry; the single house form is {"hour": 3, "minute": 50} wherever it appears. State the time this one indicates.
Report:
{"hour": 0, "minute": 0}
